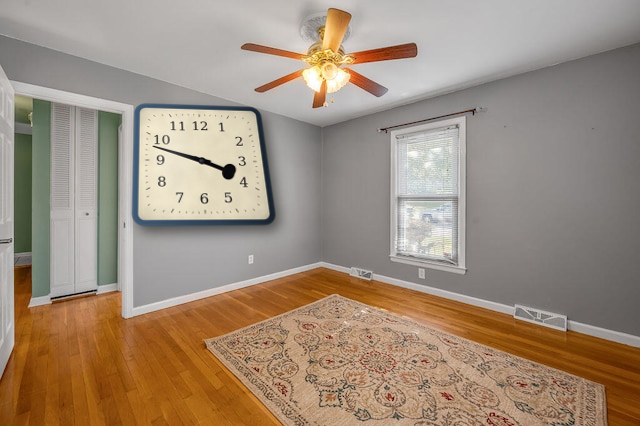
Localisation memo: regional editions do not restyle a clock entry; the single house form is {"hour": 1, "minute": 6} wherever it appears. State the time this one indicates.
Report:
{"hour": 3, "minute": 48}
